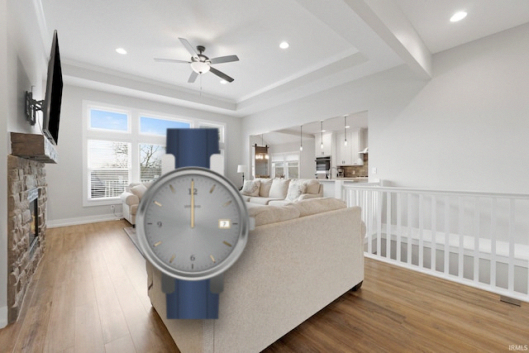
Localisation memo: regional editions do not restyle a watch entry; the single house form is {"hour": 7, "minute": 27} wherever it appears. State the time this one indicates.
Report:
{"hour": 12, "minute": 0}
